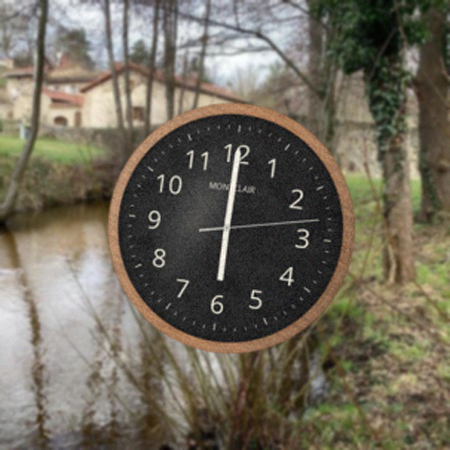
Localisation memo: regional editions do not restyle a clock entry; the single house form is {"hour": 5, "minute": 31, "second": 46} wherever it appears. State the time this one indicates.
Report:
{"hour": 6, "minute": 0, "second": 13}
